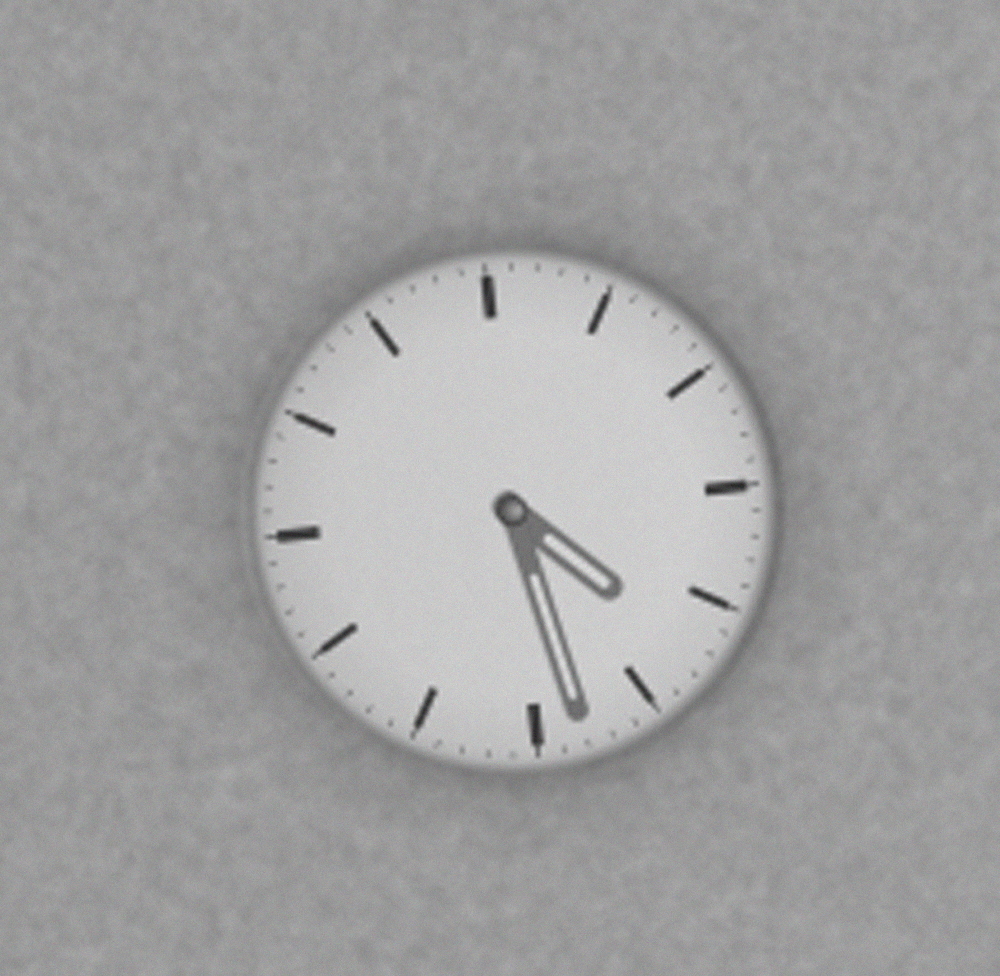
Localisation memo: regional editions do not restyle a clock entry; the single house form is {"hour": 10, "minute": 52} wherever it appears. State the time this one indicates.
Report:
{"hour": 4, "minute": 28}
